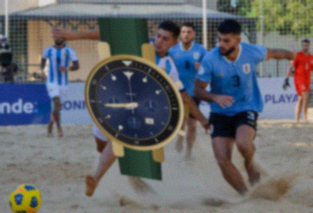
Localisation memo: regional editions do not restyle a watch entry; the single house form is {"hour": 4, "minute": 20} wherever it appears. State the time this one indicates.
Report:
{"hour": 8, "minute": 44}
